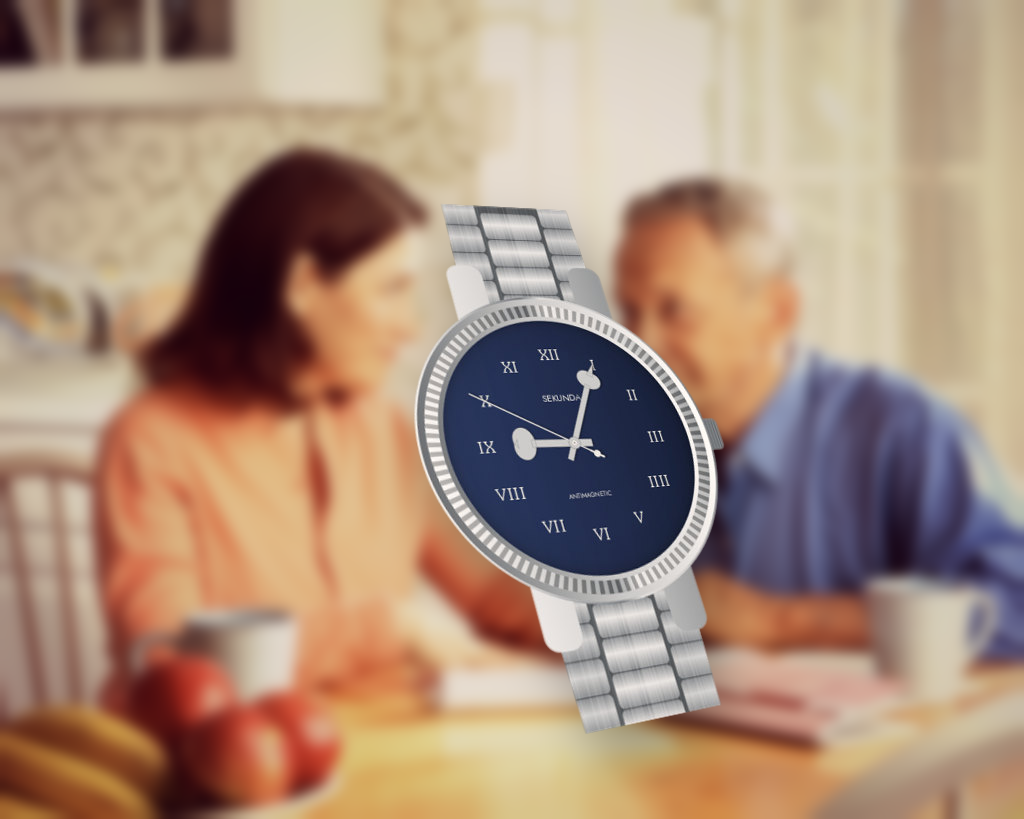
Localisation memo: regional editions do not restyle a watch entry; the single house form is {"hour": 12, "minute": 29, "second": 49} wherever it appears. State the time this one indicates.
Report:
{"hour": 9, "minute": 4, "second": 50}
